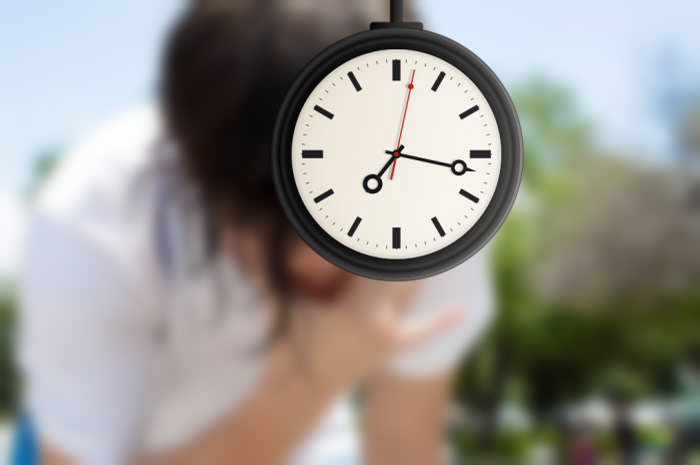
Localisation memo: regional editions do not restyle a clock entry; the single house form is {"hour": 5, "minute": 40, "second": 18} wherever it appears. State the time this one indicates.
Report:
{"hour": 7, "minute": 17, "second": 2}
